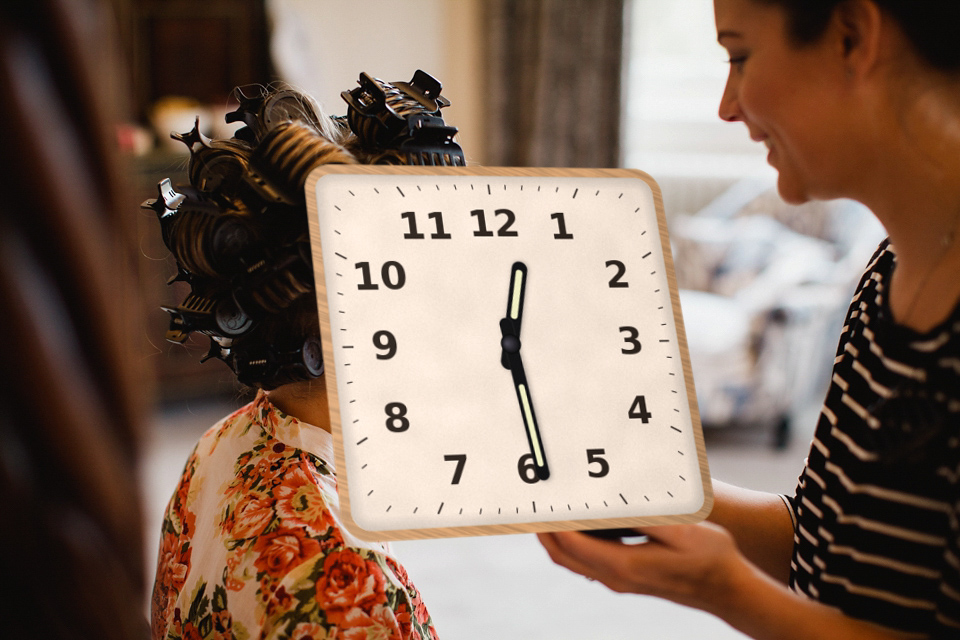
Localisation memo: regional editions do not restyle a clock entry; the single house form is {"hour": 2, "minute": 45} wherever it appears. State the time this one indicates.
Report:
{"hour": 12, "minute": 29}
